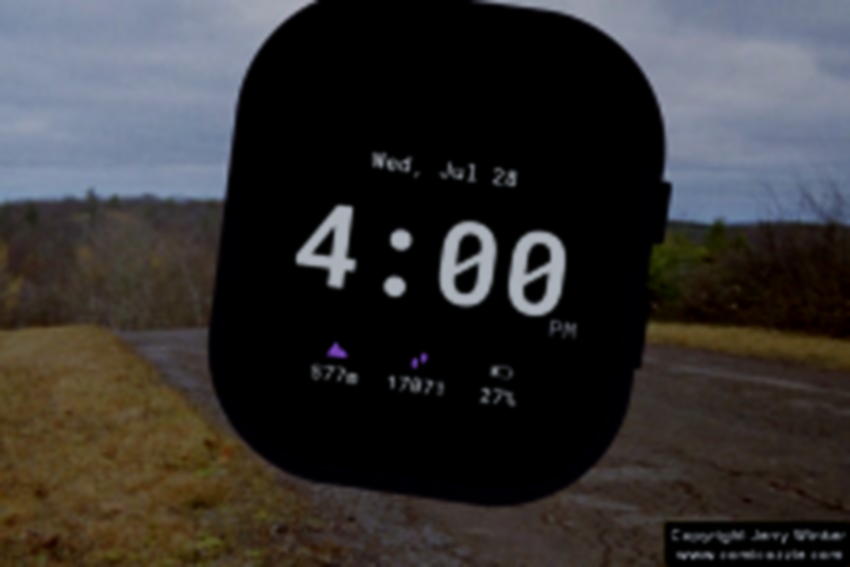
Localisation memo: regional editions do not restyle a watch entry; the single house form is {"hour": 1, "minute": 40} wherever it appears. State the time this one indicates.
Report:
{"hour": 4, "minute": 0}
